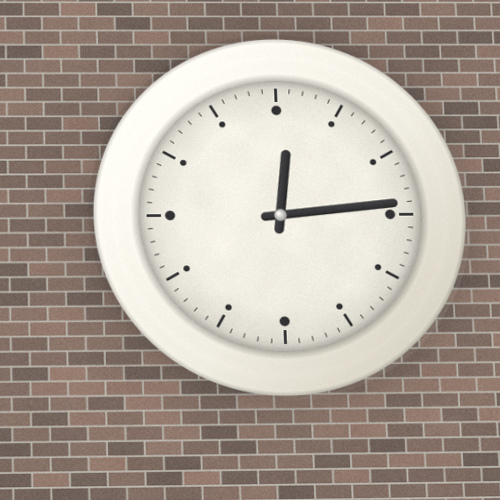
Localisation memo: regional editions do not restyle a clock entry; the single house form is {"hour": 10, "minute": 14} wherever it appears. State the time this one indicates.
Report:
{"hour": 12, "minute": 14}
